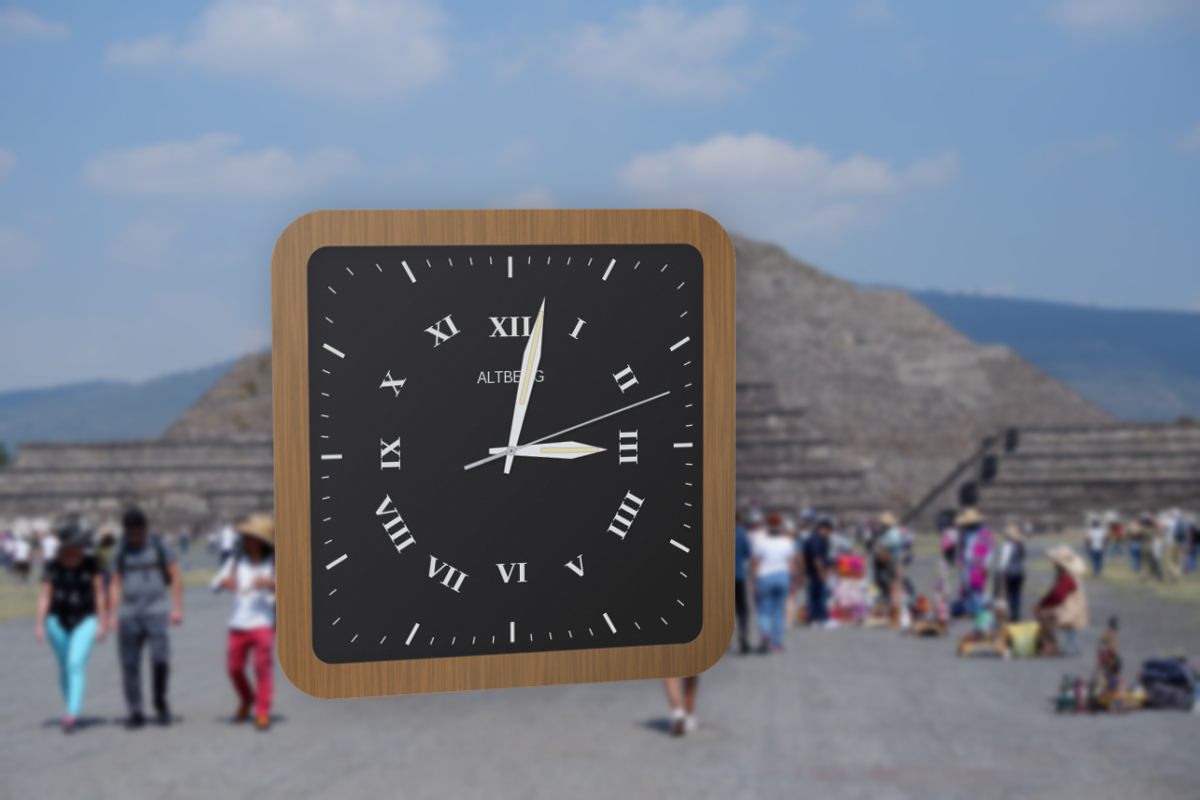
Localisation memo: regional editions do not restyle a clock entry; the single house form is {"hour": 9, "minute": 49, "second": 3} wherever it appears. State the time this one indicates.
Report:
{"hour": 3, "minute": 2, "second": 12}
